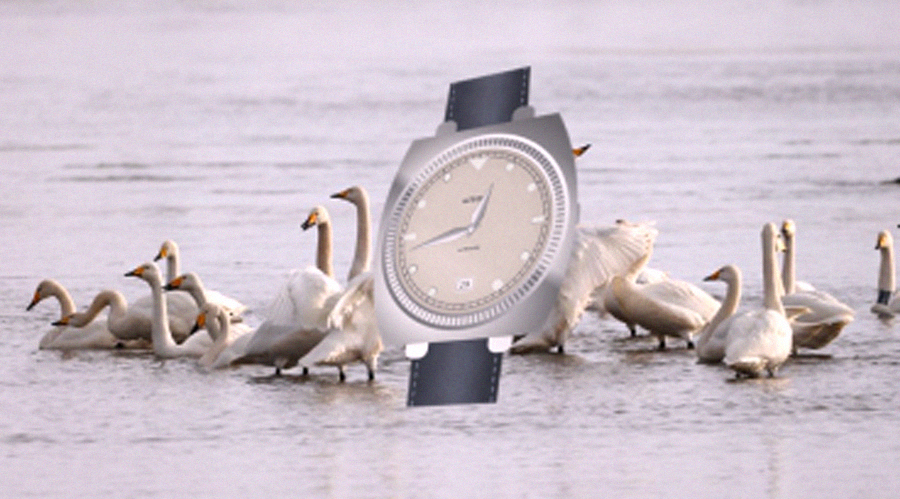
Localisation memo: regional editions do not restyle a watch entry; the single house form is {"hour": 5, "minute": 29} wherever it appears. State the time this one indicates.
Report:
{"hour": 12, "minute": 43}
